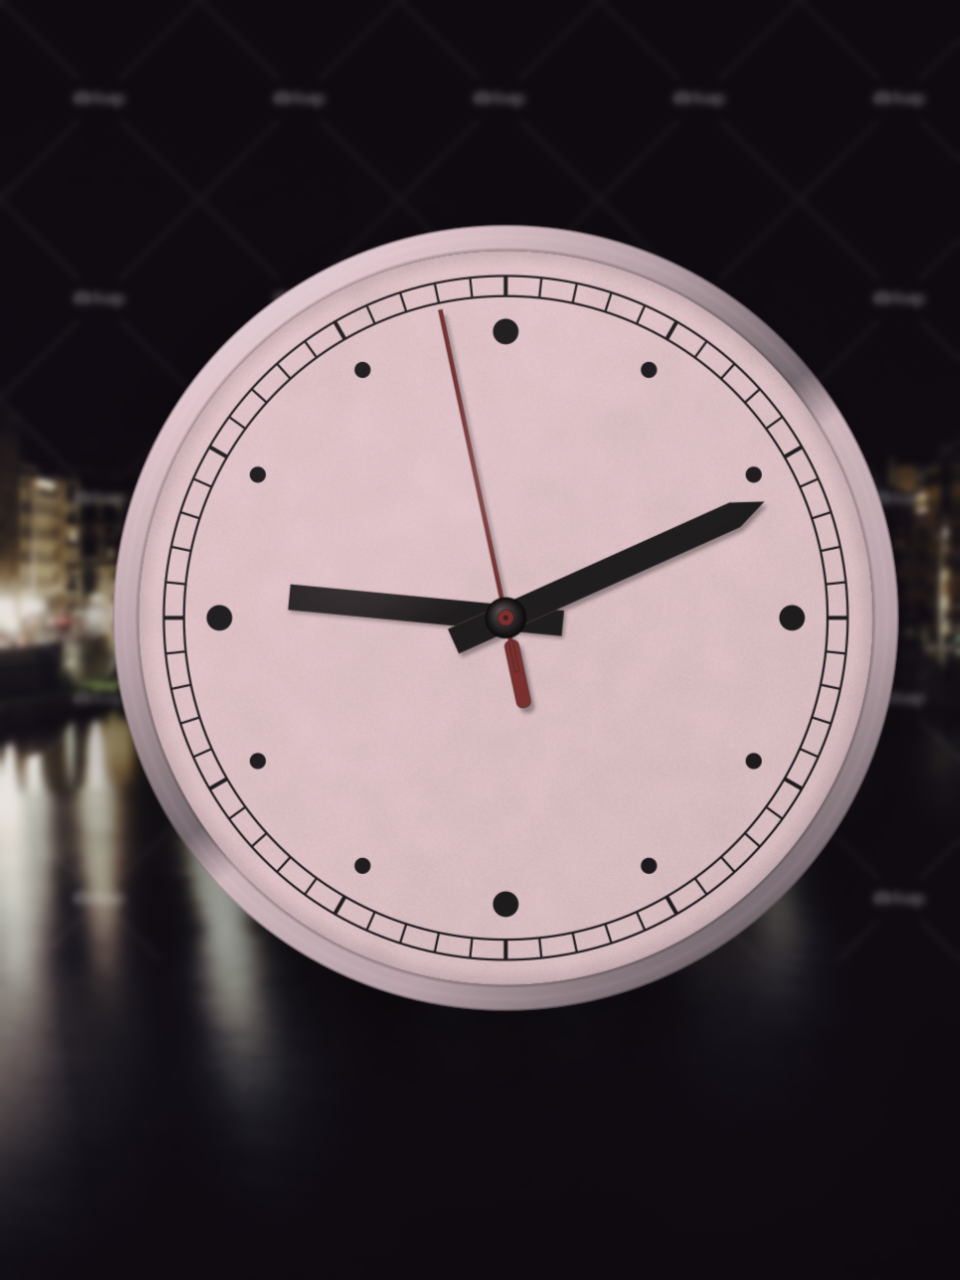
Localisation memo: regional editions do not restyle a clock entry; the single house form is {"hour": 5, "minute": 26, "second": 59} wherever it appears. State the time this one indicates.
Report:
{"hour": 9, "minute": 10, "second": 58}
